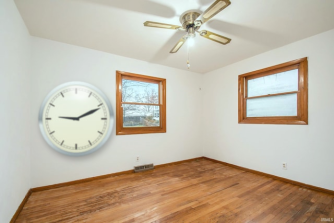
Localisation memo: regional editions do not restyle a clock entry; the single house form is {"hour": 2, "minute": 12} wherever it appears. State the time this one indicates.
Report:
{"hour": 9, "minute": 11}
